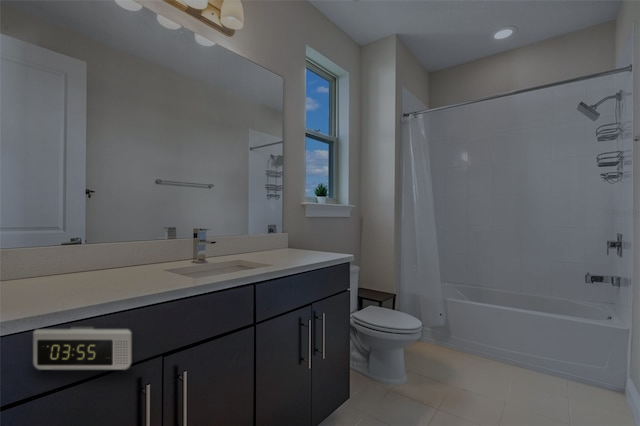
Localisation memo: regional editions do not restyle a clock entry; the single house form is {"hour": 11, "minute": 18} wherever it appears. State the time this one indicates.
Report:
{"hour": 3, "minute": 55}
